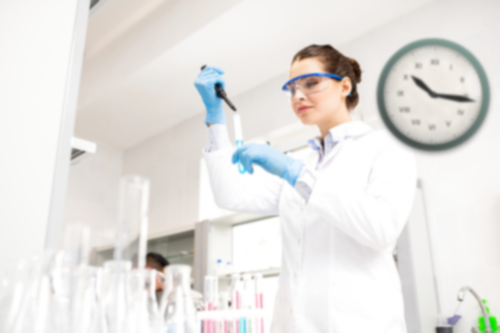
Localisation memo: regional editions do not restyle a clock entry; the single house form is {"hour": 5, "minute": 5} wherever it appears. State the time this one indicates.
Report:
{"hour": 10, "minute": 16}
